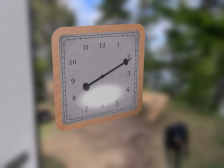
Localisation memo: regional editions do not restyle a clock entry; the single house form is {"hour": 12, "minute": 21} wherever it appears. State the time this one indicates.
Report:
{"hour": 8, "minute": 11}
